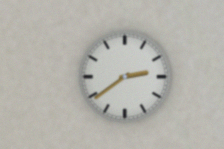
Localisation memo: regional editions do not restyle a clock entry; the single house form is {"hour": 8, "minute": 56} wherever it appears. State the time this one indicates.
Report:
{"hour": 2, "minute": 39}
